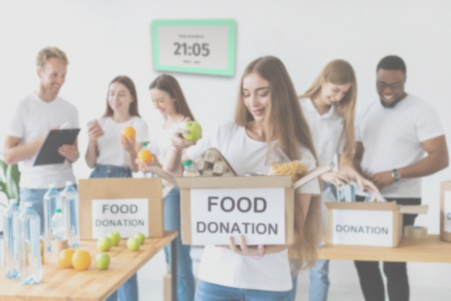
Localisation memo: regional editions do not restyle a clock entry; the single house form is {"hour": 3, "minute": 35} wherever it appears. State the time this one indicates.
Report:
{"hour": 21, "minute": 5}
